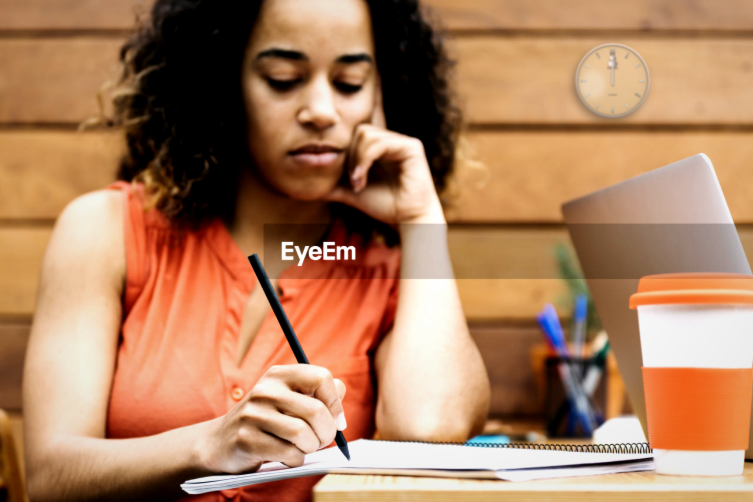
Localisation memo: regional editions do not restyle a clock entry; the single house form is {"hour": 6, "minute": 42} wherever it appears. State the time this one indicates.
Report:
{"hour": 12, "minute": 0}
